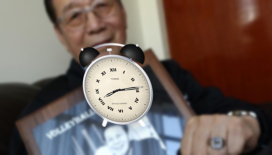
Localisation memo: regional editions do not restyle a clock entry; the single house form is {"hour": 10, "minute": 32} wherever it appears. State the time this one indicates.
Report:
{"hour": 8, "minute": 14}
